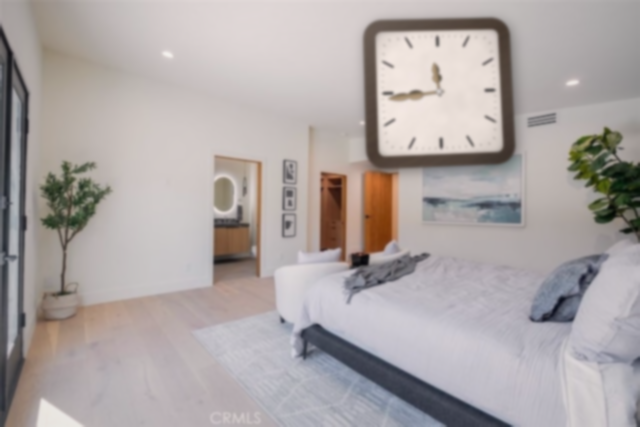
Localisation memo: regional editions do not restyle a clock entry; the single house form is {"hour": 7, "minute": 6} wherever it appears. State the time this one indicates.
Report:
{"hour": 11, "minute": 44}
